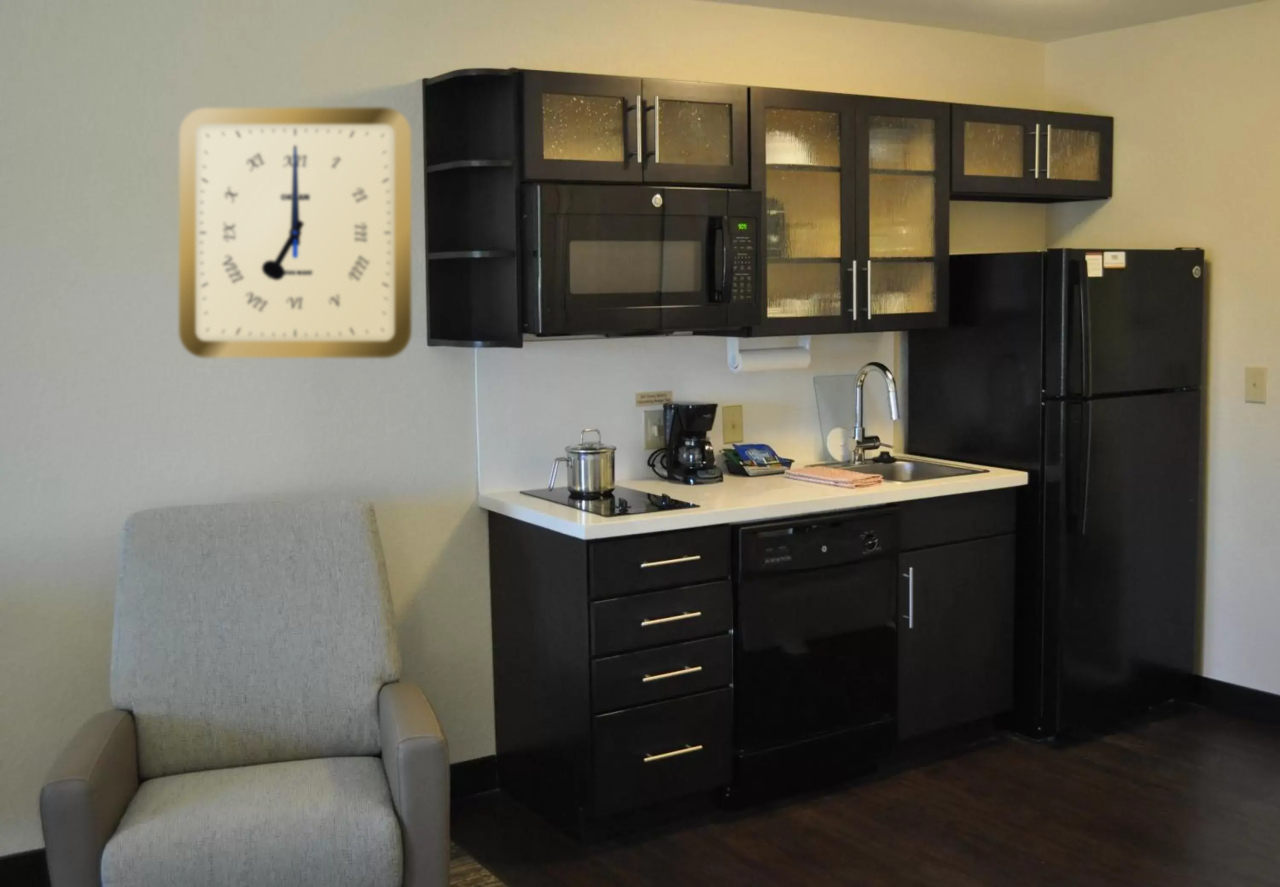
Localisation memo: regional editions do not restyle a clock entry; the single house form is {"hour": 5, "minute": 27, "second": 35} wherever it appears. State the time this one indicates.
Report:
{"hour": 7, "minute": 0, "second": 0}
